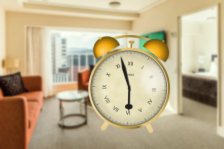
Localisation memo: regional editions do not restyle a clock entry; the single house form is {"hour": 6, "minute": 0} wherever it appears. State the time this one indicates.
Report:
{"hour": 5, "minute": 57}
